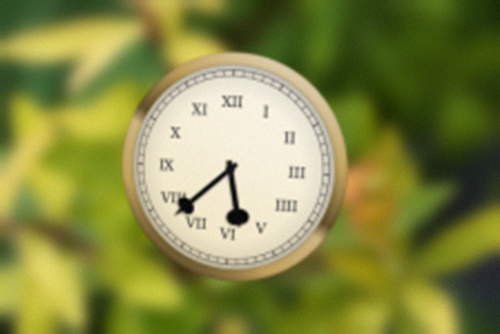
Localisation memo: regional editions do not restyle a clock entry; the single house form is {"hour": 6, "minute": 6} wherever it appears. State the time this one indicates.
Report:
{"hour": 5, "minute": 38}
